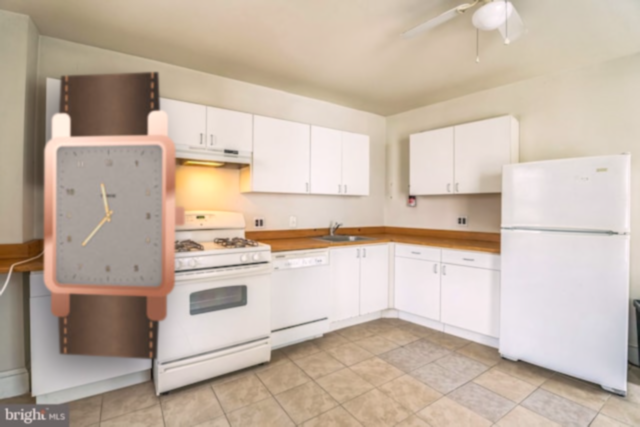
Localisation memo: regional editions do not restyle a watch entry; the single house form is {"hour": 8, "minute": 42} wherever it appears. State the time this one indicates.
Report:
{"hour": 11, "minute": 37}
